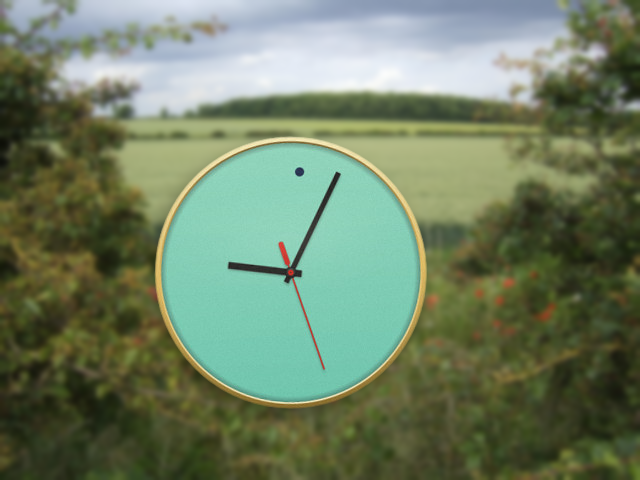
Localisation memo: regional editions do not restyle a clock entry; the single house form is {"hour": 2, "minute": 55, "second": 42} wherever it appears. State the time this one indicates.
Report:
{"hour": 9, "minute": 3, "second": 26}
